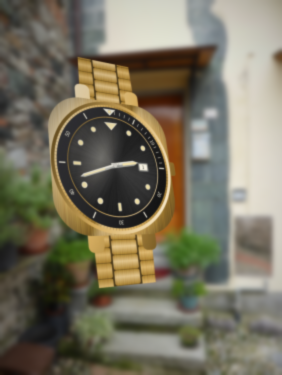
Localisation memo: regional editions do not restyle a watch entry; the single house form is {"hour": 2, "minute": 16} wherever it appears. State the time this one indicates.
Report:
{"hour": 2, "minute": 42}
